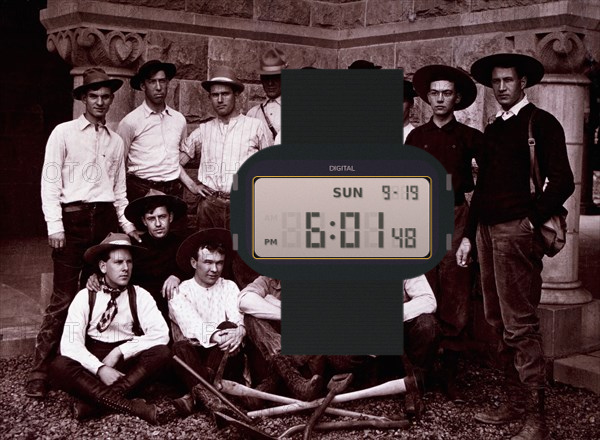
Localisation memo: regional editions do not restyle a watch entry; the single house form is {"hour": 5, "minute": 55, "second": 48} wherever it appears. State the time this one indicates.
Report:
{"hour": 6, "minute": 1, "second": 48}
